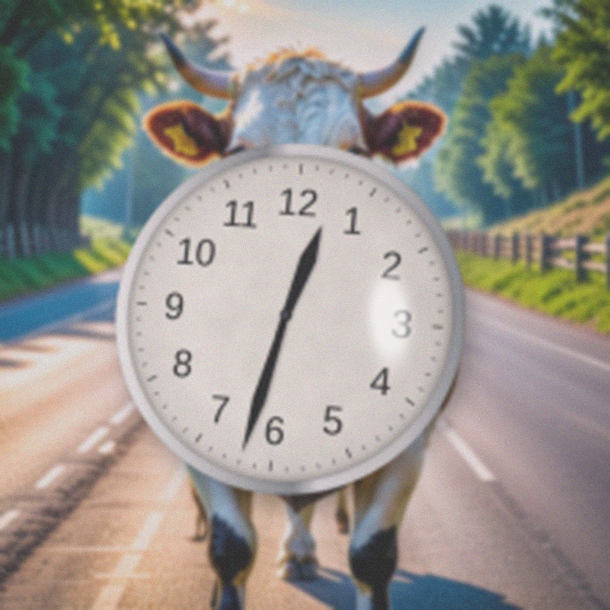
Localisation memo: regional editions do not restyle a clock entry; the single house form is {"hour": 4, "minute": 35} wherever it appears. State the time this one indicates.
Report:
{"hour": 12, "minute": 32}
